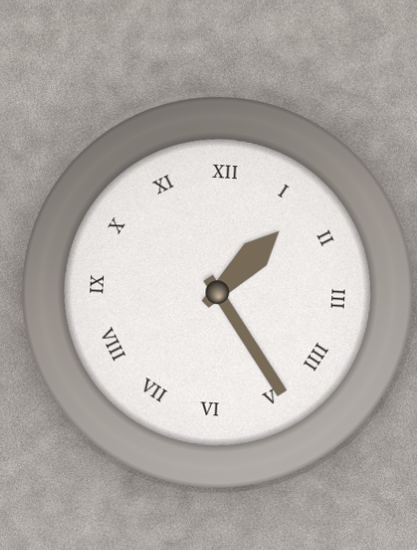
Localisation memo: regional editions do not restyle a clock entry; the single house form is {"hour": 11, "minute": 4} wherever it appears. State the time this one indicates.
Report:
{"hour": 1, "minute": 24}
